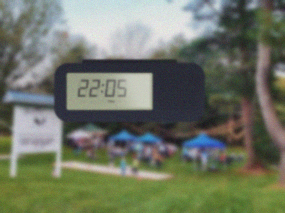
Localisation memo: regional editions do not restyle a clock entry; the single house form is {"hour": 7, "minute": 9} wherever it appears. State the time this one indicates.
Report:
{"hour": 22, "minute": 5}
